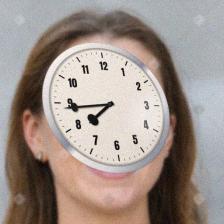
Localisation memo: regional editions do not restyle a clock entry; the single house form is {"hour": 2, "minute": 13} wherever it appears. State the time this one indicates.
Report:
{"hour": 7, "minute": 44}
